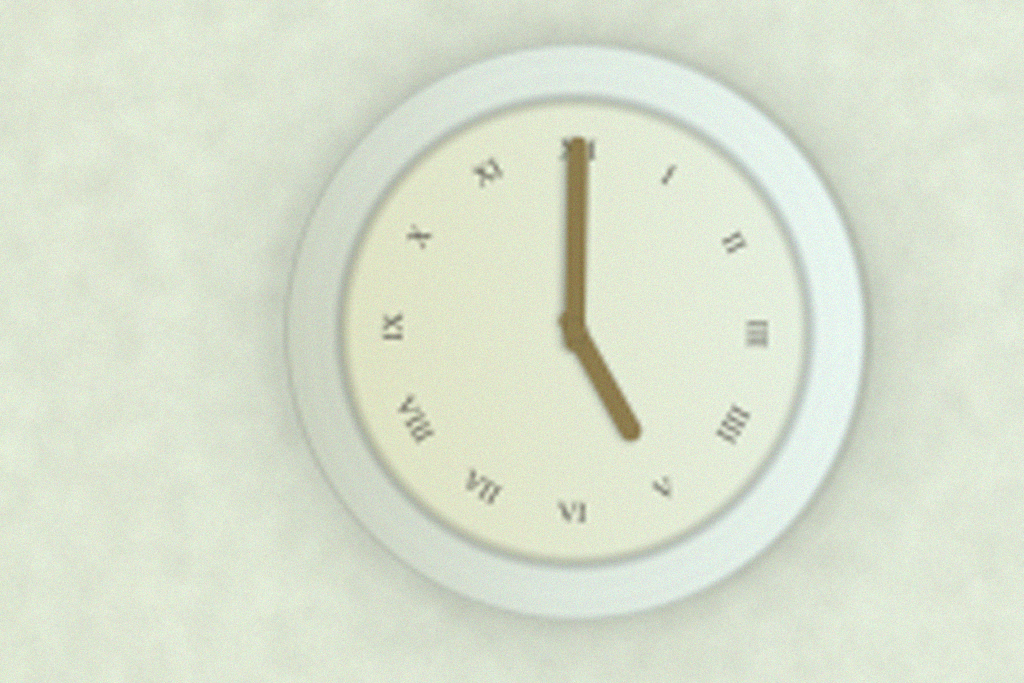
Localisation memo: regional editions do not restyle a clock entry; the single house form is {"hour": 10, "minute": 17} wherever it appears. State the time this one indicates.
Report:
{"hour": 5, "minute": 0}
